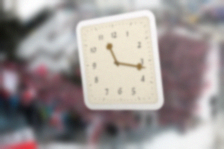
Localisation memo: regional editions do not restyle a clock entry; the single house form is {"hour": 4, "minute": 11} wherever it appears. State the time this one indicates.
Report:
{"hour": 11, "minute": 17}
